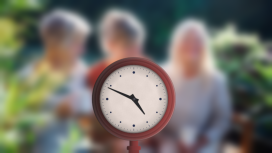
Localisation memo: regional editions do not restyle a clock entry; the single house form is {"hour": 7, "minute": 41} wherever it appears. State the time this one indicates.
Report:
{"hour": 4, "minute": 49}
